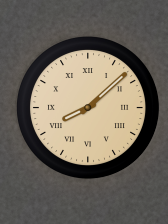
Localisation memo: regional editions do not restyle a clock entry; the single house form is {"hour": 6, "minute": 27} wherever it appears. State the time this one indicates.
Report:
{"hour": 8, "minute": 8}
